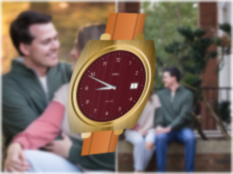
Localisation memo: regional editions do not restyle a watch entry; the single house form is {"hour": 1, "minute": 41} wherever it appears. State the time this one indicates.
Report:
{"hour": 8, "minute": 49}
